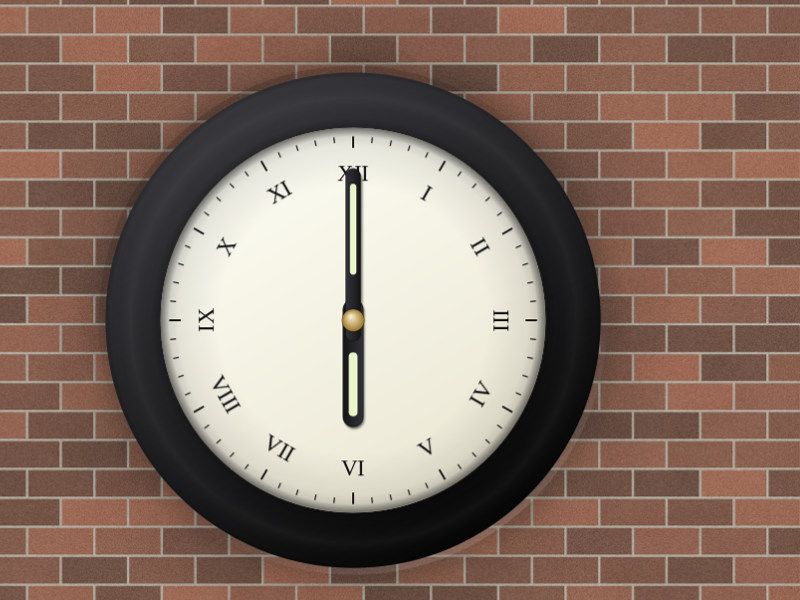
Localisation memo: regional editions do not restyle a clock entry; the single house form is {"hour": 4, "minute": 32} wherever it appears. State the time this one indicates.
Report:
{"hour": 6, "minute": 0}
